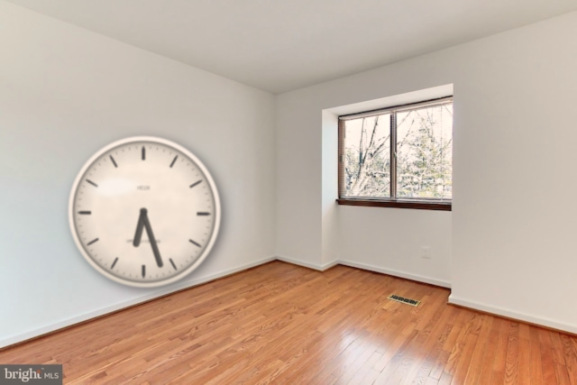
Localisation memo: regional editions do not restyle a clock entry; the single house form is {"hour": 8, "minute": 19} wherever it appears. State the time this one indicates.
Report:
{"hour": 6, "minute": 27}
